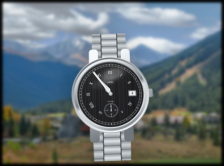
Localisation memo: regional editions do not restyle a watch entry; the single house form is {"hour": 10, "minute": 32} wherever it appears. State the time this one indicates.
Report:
{"hour": 10, "minute": 54}
